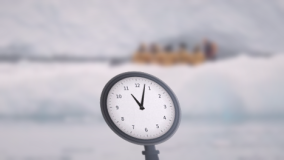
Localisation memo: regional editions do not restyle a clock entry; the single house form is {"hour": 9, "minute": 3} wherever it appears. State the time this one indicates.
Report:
{"hour": 11, "minute": 3}
